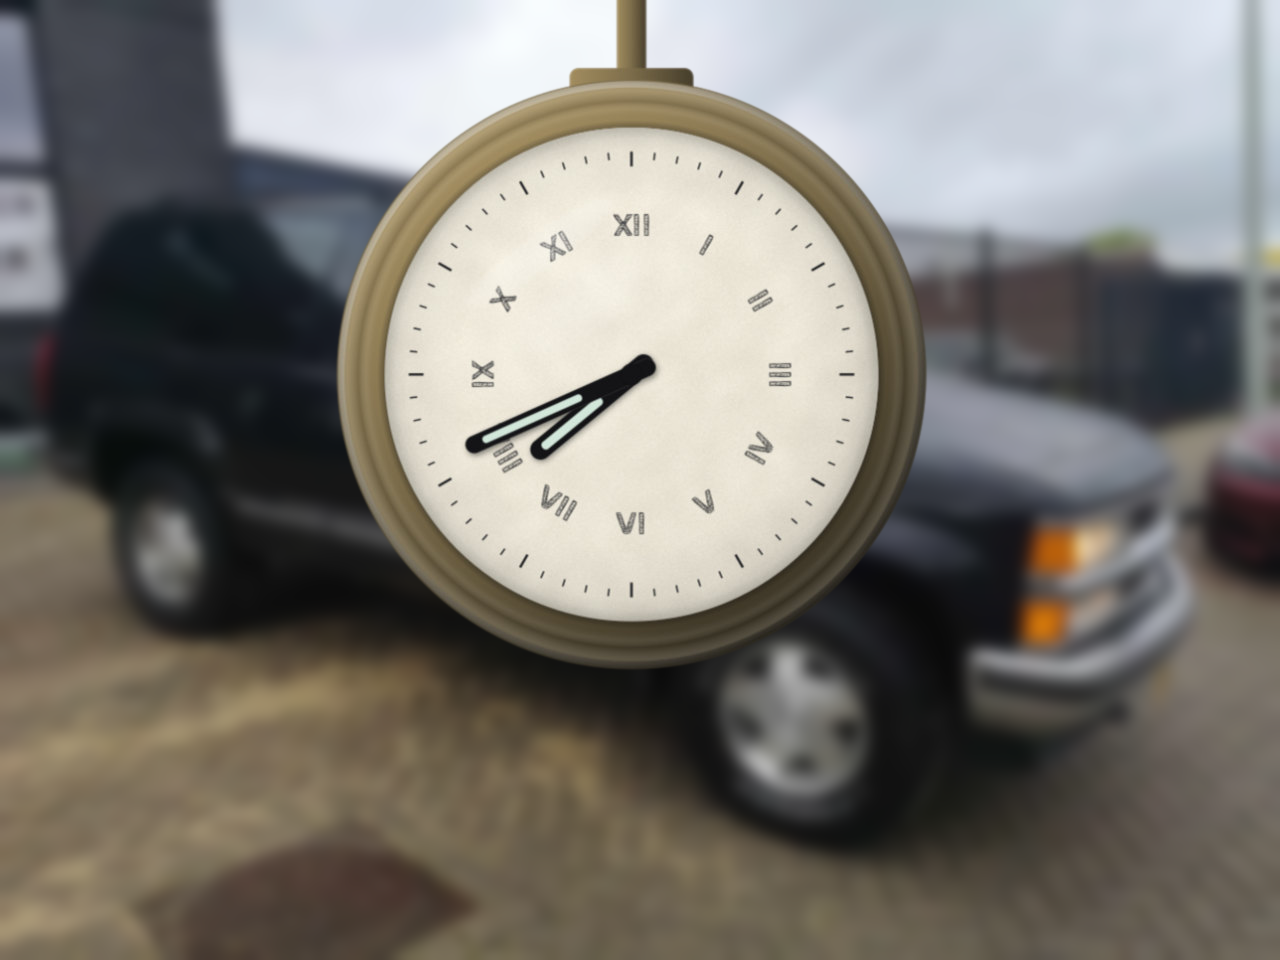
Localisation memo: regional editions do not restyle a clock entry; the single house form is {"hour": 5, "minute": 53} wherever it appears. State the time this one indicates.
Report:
{"hour": 7, "minute": 41}
